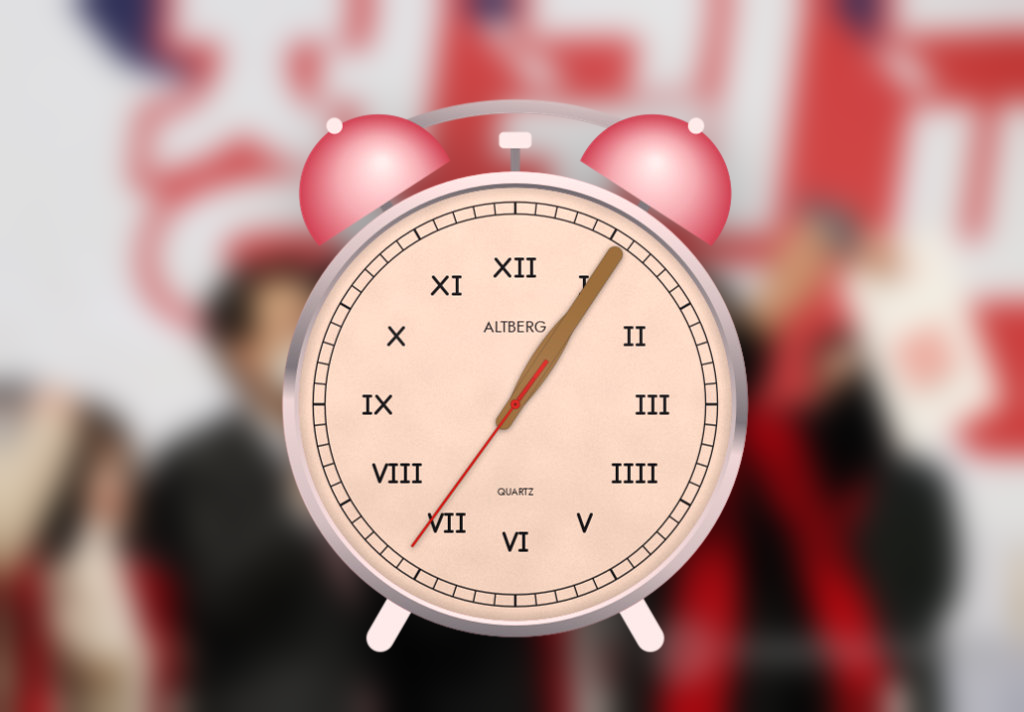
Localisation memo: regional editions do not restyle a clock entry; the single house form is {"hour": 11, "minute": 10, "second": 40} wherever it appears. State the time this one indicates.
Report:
{"hour": 1, "minute": 5, "second": 36}
